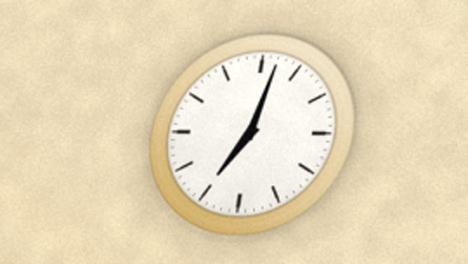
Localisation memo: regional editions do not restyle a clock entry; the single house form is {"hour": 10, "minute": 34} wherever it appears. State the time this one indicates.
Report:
{"hour": 7, "minute": 2}
